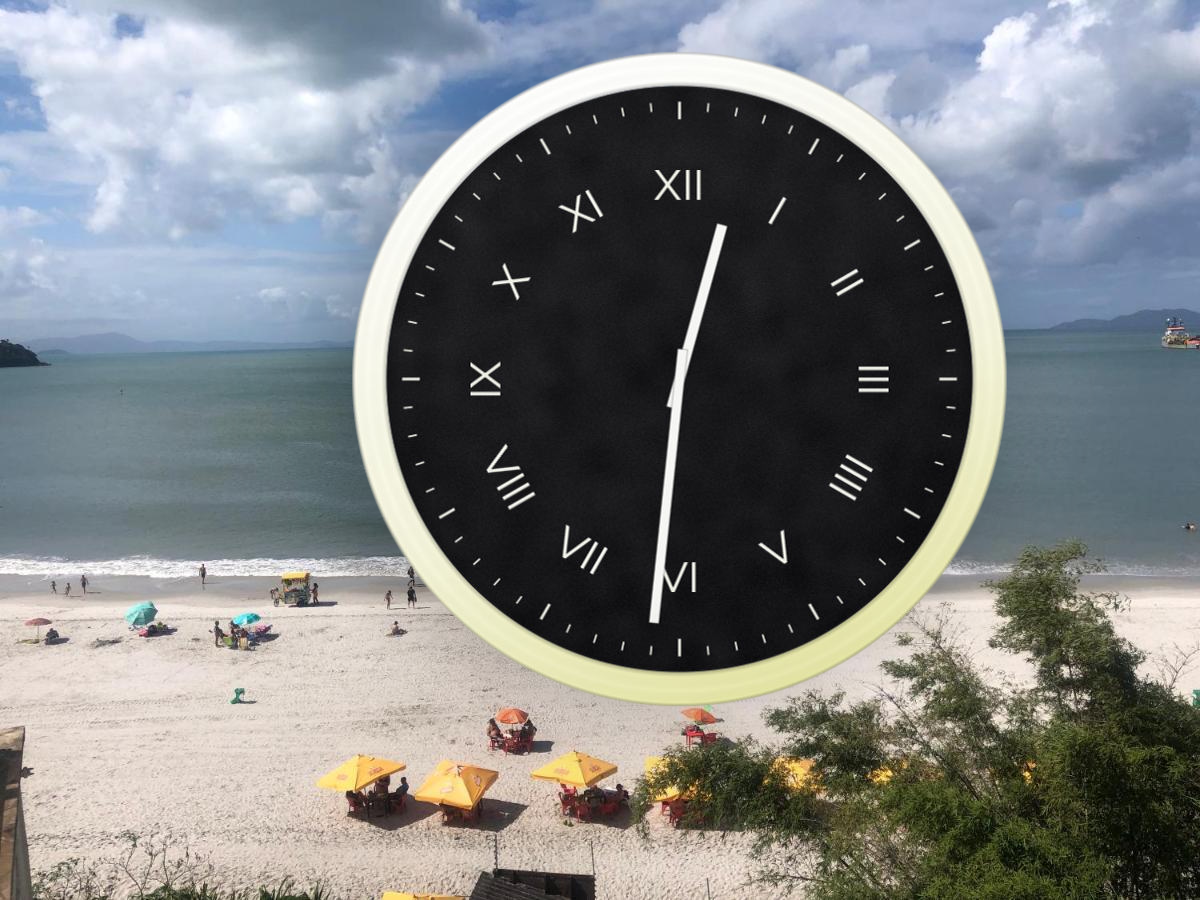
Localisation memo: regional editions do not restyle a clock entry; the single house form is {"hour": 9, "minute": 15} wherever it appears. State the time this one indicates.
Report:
{"hour": 12, "minute": 31}
